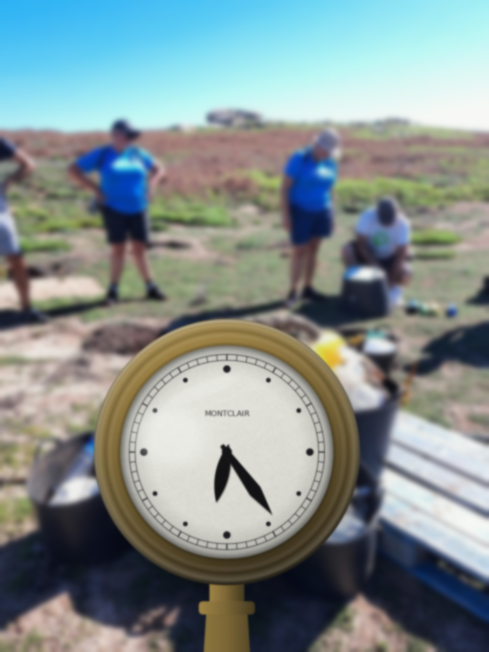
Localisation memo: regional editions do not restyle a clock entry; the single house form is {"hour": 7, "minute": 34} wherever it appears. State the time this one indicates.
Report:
{"hour": 6, "minute": 24}
